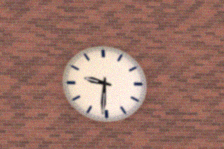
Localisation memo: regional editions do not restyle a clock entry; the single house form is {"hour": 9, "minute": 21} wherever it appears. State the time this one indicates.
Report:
{"hour": 9, "minute": 31}
